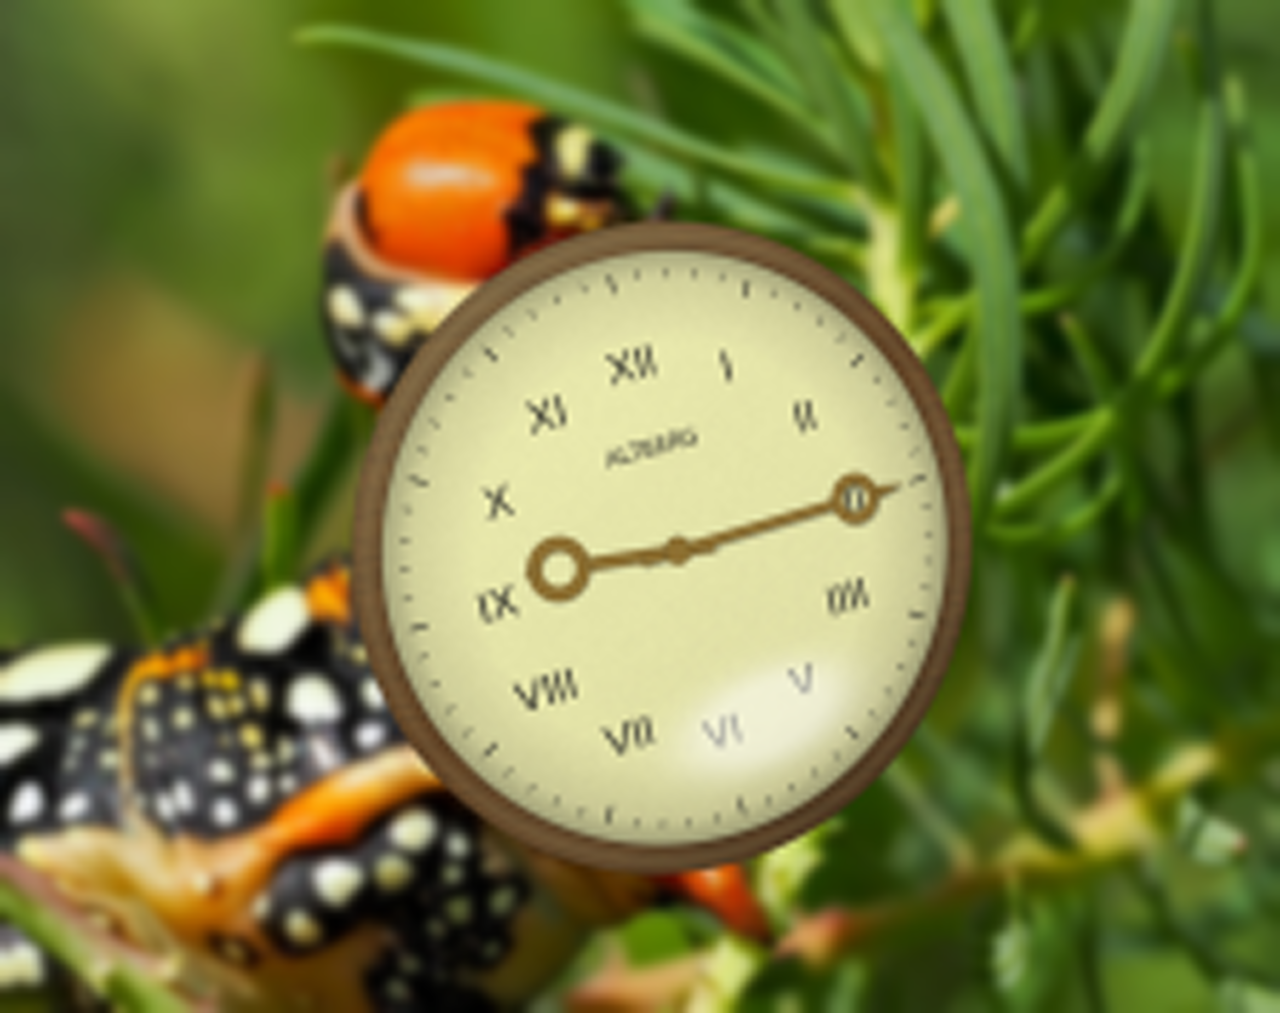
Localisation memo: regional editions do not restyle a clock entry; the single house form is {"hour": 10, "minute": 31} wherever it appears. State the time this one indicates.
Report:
{"hour": 9, "minute": 15}
